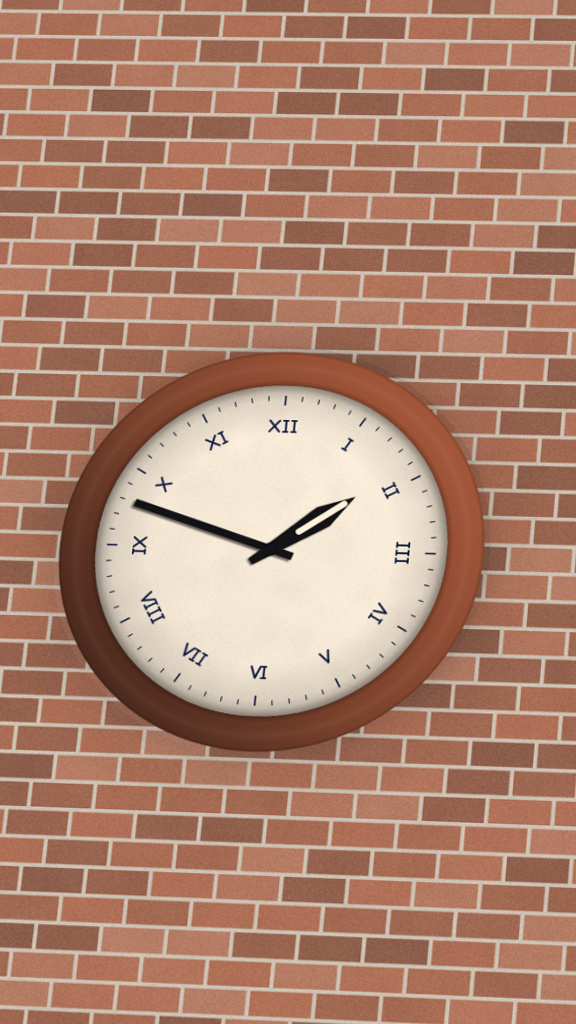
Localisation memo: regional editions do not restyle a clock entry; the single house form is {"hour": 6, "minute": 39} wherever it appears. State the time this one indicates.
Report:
{"hour": 1, "minute": 48}
